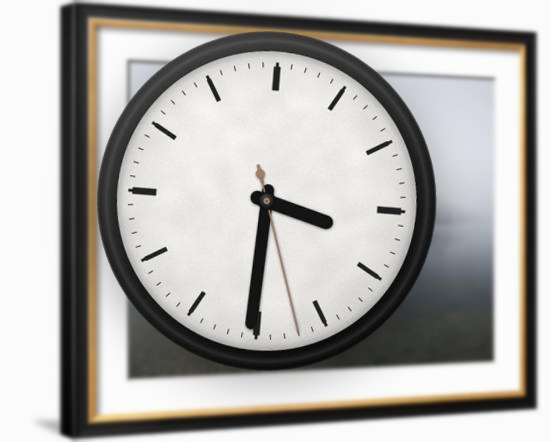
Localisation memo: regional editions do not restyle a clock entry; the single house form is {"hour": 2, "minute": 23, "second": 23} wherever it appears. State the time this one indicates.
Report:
{"hour": 3, "minute": 30, "second": 27}
